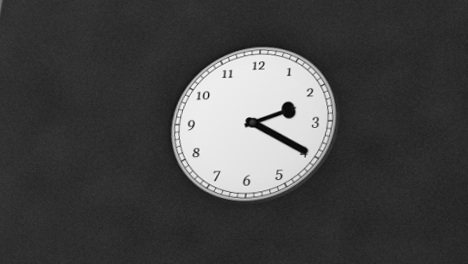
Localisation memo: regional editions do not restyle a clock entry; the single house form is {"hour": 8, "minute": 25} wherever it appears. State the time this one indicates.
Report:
{"hour": 2, "minute": 20}
